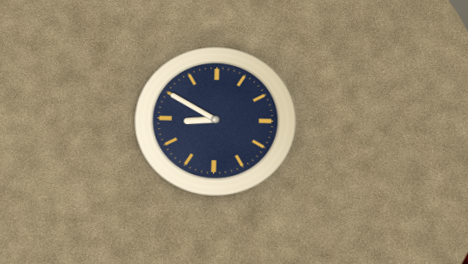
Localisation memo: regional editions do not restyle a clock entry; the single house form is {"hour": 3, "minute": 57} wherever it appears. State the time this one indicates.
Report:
{"hour": 8, "minute": 50}
